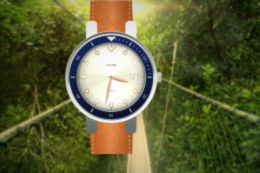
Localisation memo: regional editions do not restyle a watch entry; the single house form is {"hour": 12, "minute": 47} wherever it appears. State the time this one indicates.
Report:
{"hour": 3, "minute": 32}
